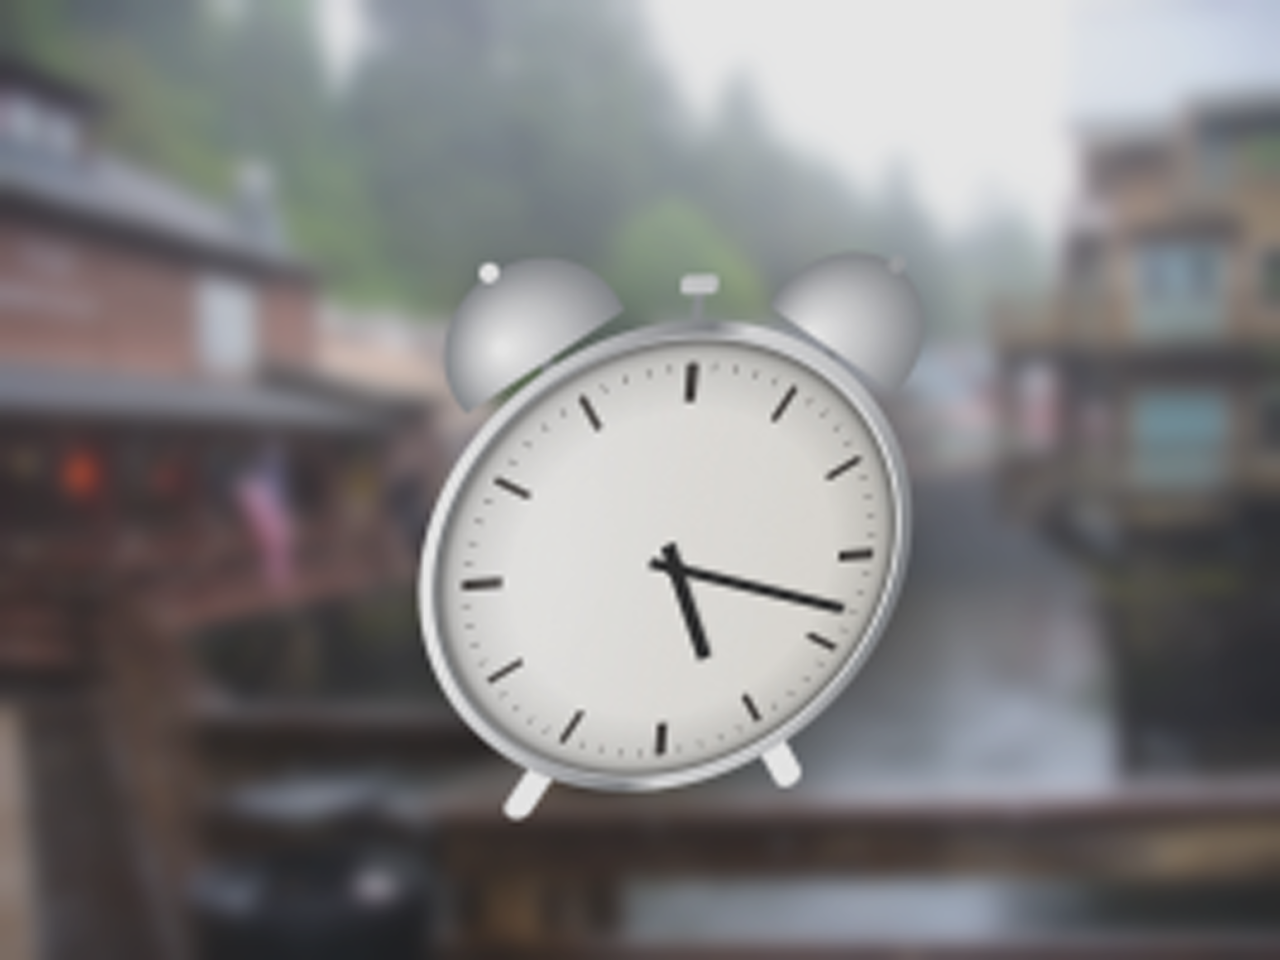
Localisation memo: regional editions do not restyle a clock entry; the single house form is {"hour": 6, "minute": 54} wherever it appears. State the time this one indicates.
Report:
{"hour": 5, "minute": 18}
